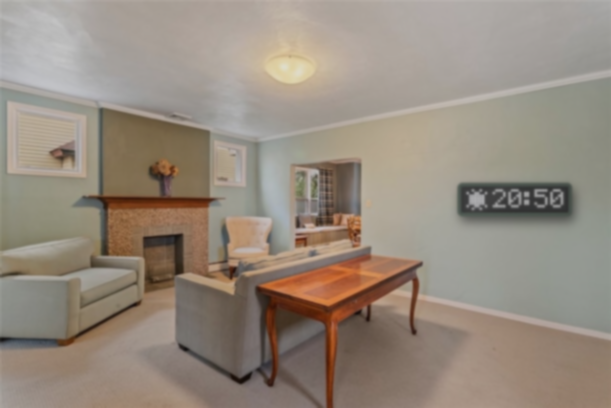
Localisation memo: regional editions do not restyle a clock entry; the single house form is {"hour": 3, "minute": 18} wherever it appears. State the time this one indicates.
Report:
{"hour": 20, "minute": 50}
